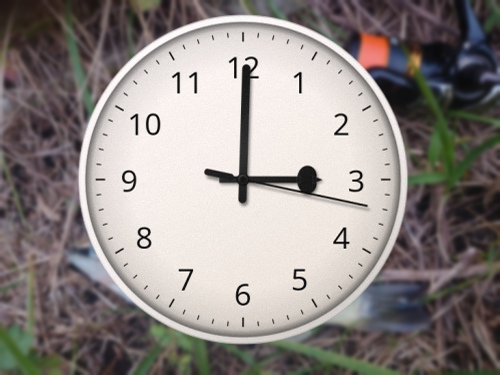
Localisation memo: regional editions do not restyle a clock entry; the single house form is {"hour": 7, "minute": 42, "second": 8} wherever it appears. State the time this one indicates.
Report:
{"hour": 3, "minute": 0, "second": 17}
